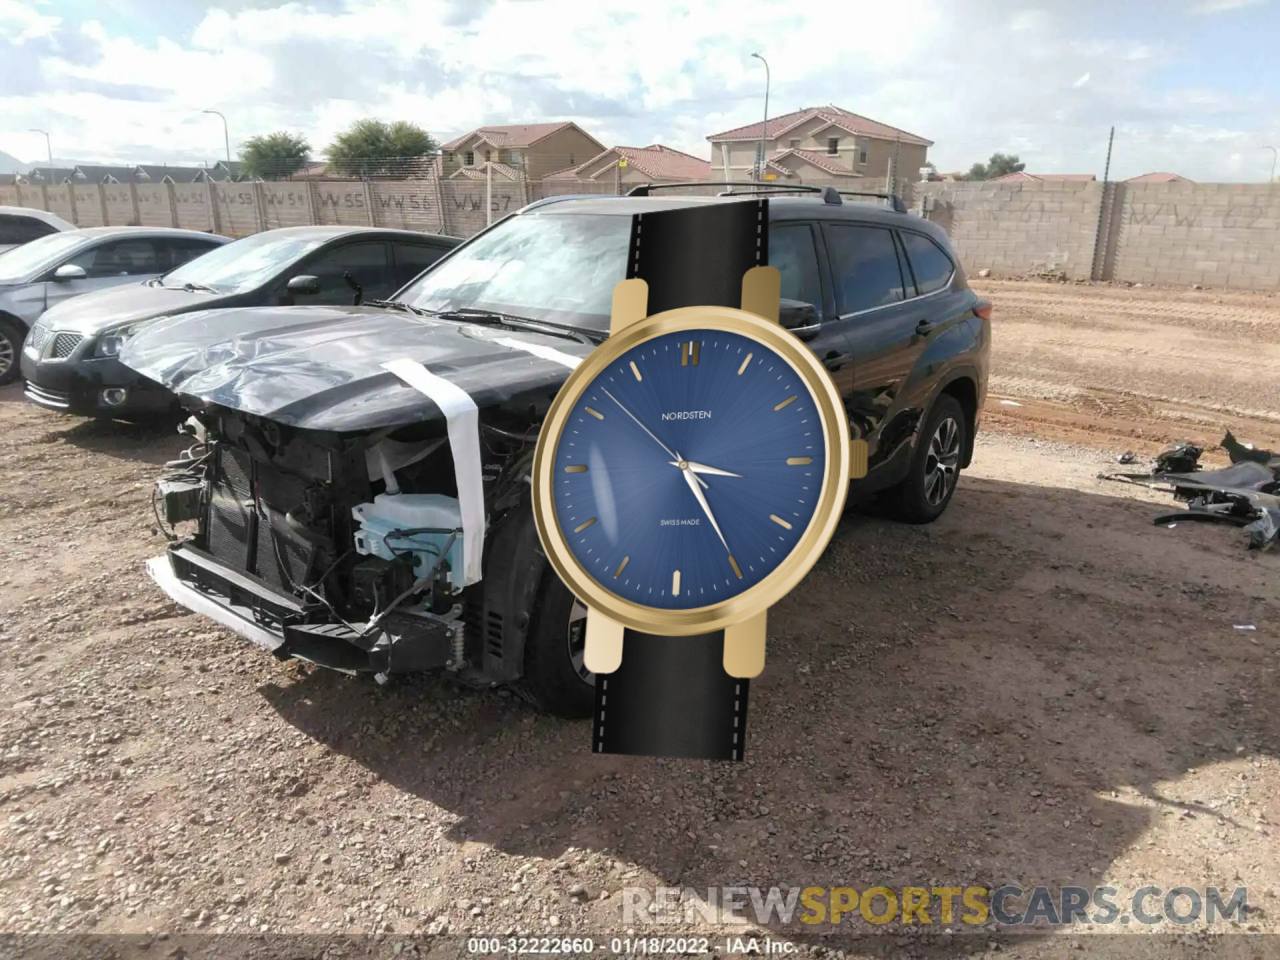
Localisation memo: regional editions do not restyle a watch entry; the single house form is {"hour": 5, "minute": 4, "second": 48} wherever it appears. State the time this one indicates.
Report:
{"hour": 3, "minute": 24, "second": 52}
